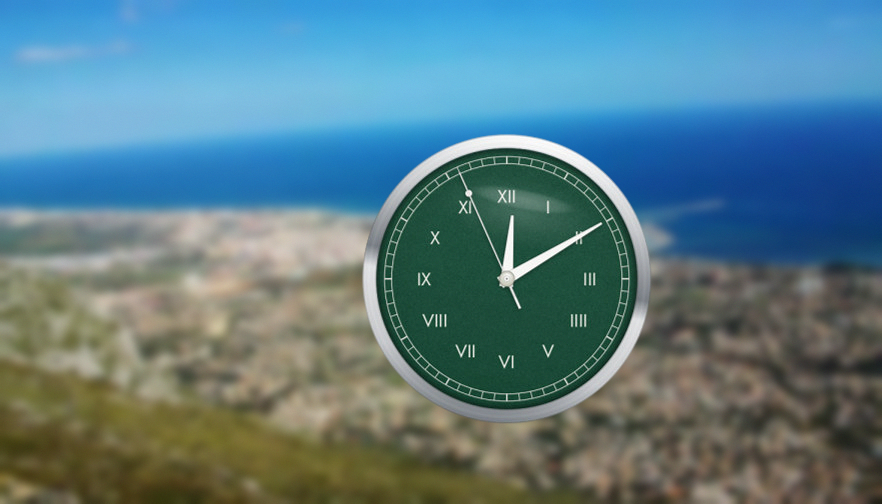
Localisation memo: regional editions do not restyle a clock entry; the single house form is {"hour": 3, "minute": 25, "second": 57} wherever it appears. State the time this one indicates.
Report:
{"hour": 12, "minute": 9, "second": 56}
